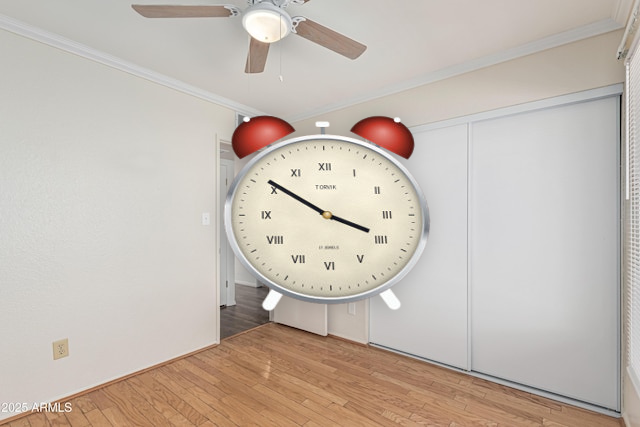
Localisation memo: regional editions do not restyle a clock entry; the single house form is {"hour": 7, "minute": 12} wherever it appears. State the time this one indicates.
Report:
{"hour": 3, "minute": 51}
